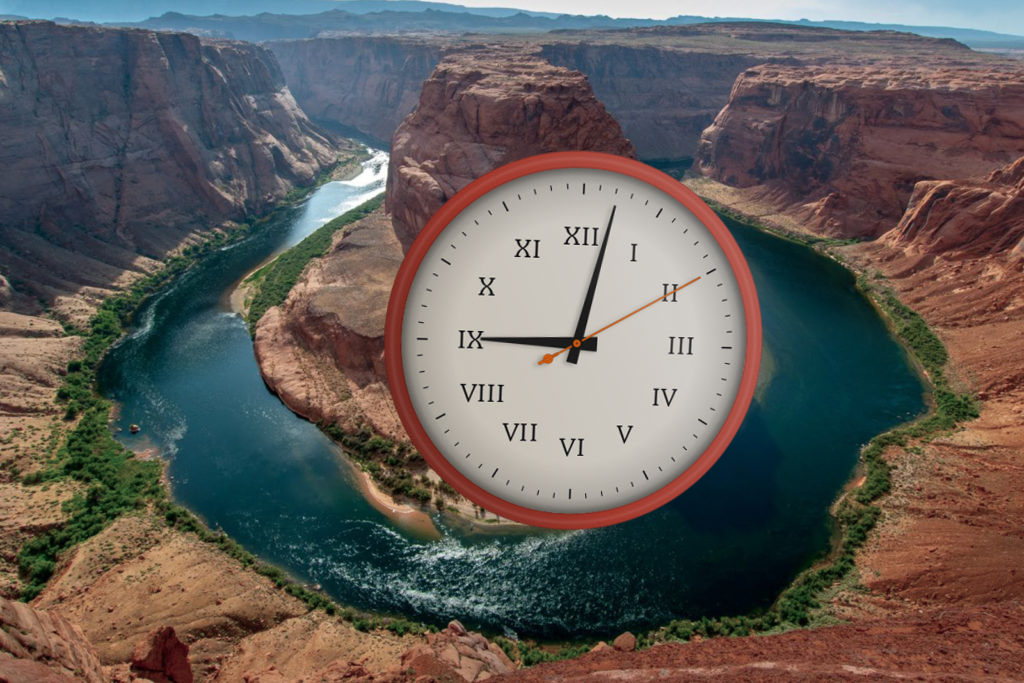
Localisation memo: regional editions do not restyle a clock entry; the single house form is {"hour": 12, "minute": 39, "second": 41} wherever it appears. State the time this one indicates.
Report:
{"hour": 9, "minute": 2, "second": 10}
